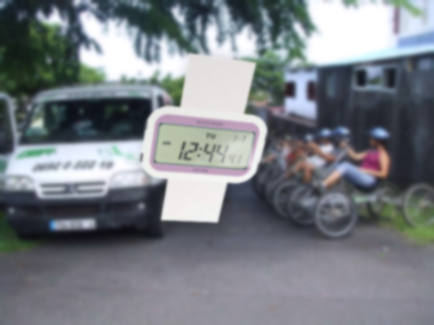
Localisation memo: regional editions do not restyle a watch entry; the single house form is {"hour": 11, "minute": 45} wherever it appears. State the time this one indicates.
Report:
{"hour": 12, "minute": 44}
